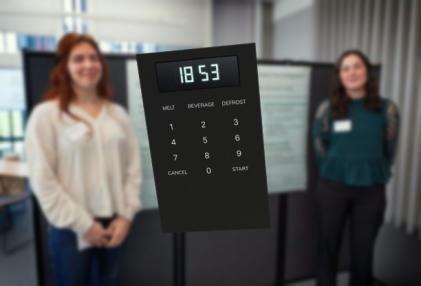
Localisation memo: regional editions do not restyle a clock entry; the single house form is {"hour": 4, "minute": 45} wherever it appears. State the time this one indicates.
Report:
{"hour": 18, "minute": 53}
